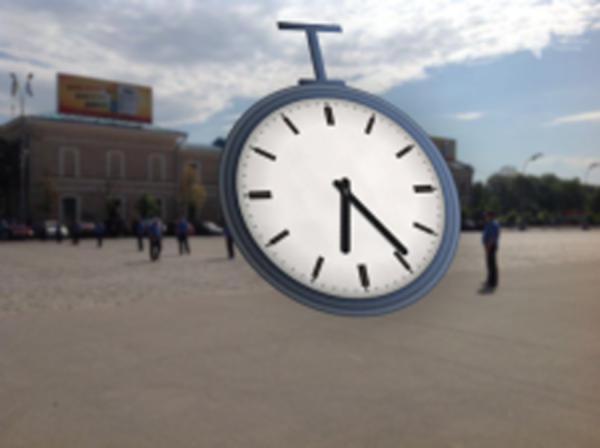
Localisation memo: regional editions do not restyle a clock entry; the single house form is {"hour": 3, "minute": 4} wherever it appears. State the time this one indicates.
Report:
{"hour": 6, "minute": 24}
